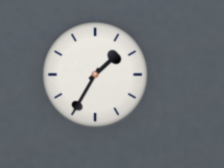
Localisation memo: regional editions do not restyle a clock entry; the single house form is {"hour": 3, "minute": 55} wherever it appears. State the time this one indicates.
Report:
{"hour": 1, "minute": 35}
